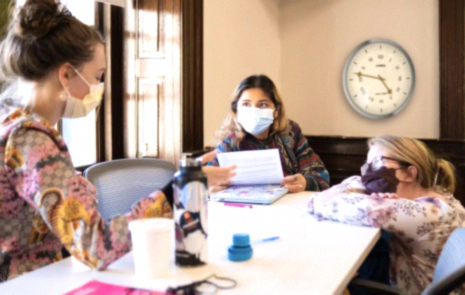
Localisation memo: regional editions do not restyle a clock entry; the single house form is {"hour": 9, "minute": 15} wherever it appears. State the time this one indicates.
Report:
{"hour": 4, "minute": 47}
